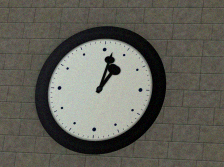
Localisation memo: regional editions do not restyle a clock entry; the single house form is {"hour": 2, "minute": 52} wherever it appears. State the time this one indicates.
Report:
{"hour": 1, "minute": 2}
